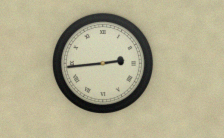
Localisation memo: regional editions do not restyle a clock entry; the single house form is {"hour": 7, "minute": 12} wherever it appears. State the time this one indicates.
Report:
{"hour": 2, "minute": 44}
